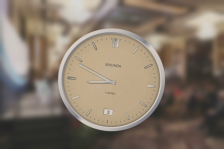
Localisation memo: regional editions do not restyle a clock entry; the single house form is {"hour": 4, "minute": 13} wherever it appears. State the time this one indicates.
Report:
{"hour": 8, "minute": 49}
